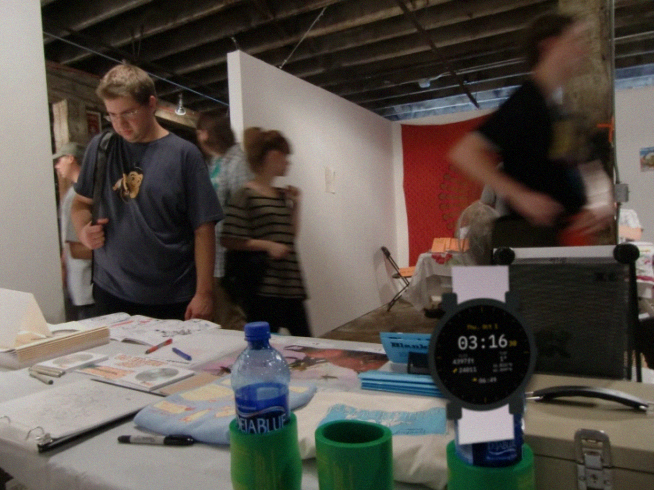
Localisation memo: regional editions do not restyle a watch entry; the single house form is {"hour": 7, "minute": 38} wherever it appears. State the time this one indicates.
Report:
{"hour": 3, "minute": 16}
